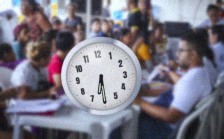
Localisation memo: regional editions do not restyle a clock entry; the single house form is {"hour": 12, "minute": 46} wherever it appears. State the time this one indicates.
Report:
{"hour": 6, "minute": 30}
